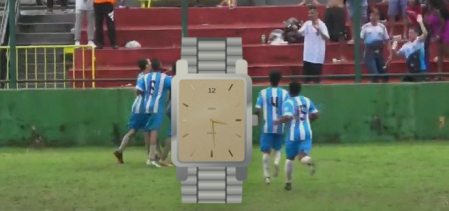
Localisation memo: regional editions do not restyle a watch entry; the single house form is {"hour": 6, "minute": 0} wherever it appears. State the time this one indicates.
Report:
{"hour": 3, "minute": 29}
